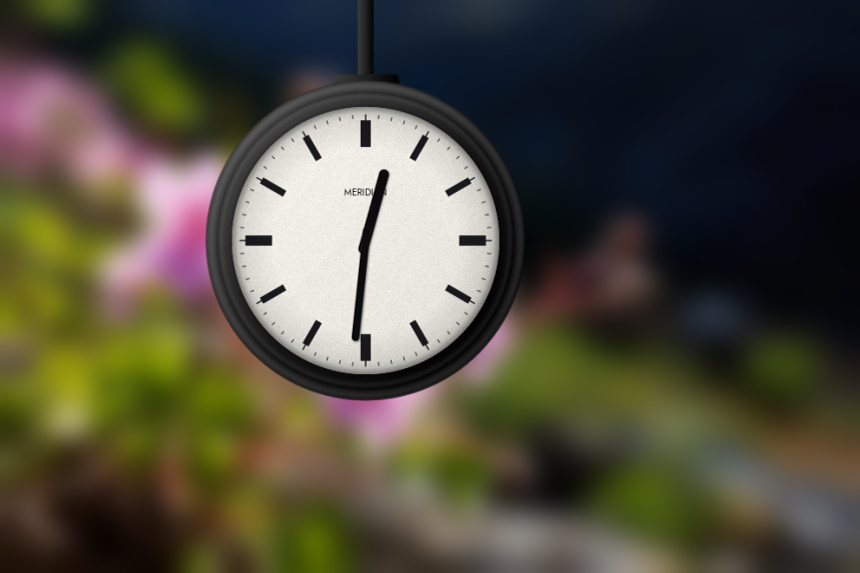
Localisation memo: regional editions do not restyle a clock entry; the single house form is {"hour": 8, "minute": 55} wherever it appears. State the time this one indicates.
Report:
{"hour": 12, "minute": 31}
